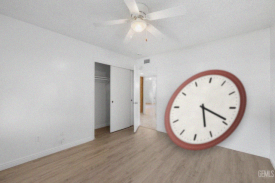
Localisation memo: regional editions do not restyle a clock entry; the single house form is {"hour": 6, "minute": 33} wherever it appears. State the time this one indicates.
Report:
{"hour": 5, "minute": 19}
